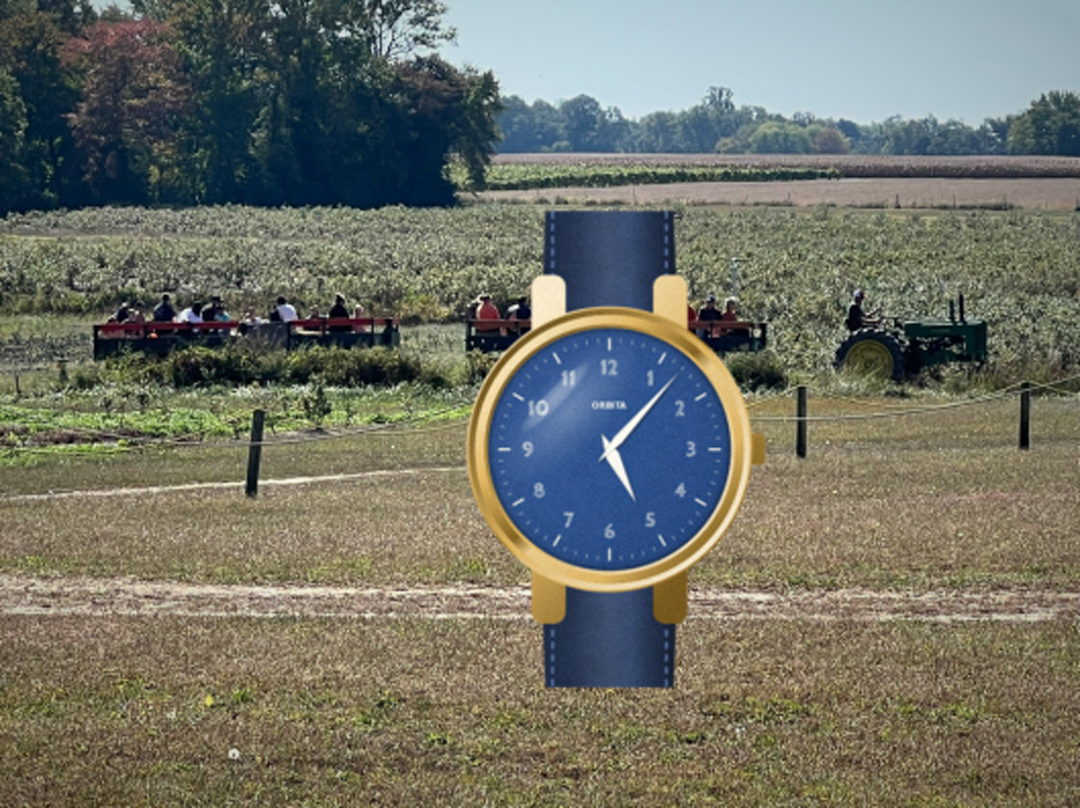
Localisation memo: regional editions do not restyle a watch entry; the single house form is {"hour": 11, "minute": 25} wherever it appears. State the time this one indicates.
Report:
{"hour": 5, "minute": 7}
